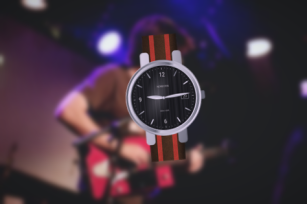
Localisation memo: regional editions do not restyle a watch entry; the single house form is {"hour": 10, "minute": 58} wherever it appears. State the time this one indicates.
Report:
{"hour": 9, "minute": 14}
